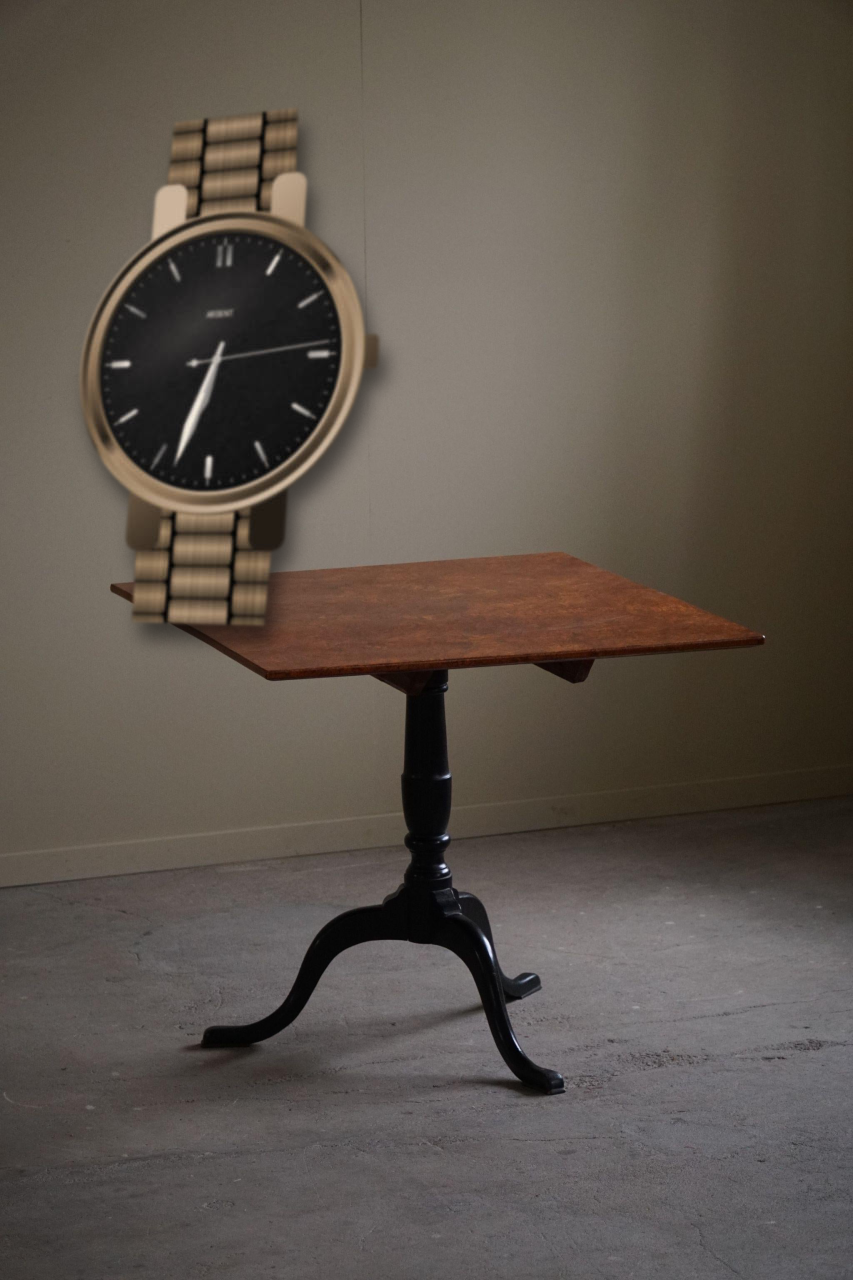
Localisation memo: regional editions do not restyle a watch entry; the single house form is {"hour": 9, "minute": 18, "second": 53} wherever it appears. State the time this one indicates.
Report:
{"hour": 6, "minute": 33, "second": 14}
